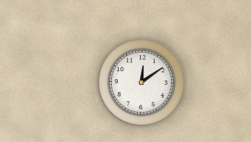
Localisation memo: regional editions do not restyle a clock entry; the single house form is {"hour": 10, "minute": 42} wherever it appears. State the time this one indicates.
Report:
{"hour": 12, "minute": 9}
